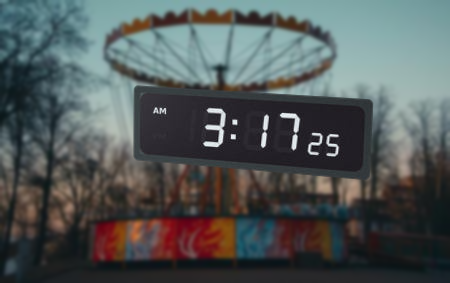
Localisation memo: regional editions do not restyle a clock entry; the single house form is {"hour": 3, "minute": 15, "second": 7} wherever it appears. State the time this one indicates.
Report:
{"hour": 3, "minute": 17, "second": 25}
